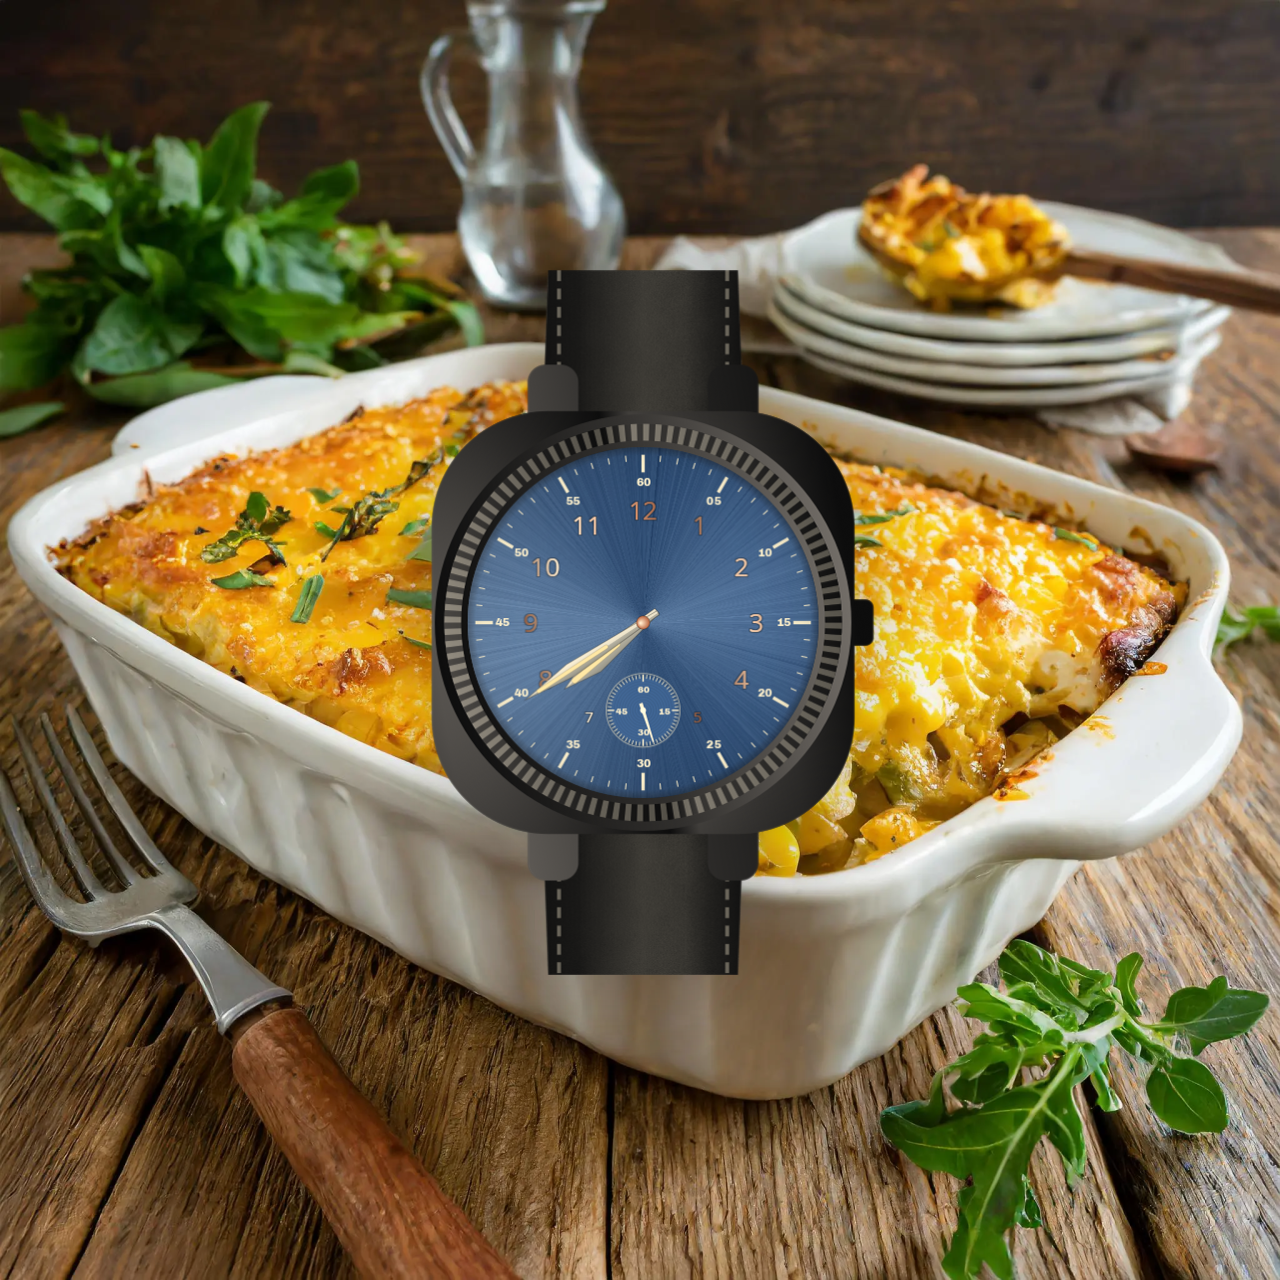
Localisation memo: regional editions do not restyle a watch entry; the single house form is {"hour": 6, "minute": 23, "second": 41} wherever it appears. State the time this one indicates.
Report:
{"hour": 7, "minute": 39, "second": 27}
